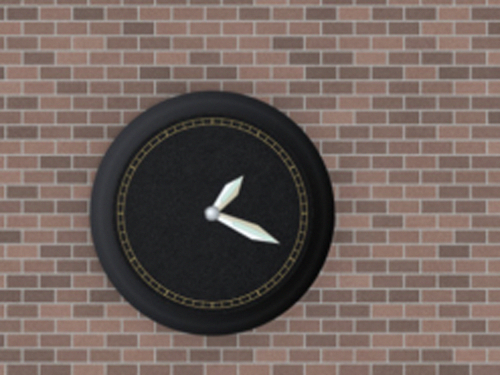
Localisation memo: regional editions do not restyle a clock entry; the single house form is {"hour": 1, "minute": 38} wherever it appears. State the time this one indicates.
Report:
{"hour": 1, "minute": 19}
